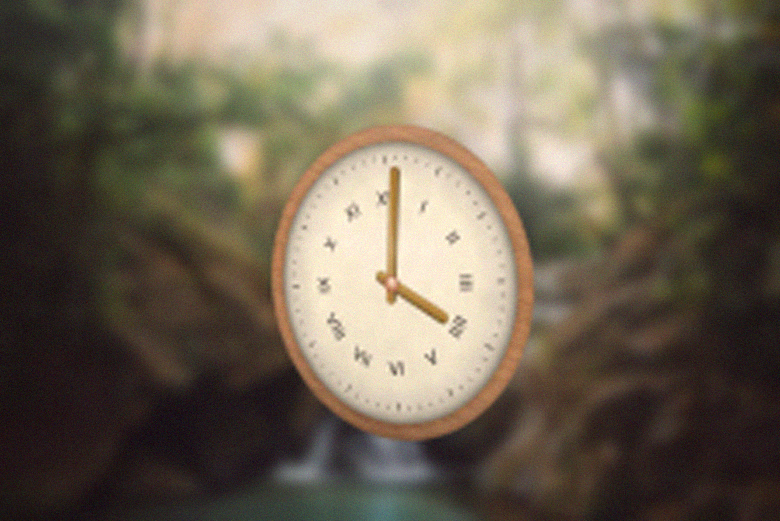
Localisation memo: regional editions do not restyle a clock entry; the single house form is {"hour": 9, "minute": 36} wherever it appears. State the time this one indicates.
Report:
{"hour": 4, "minute": 1}
